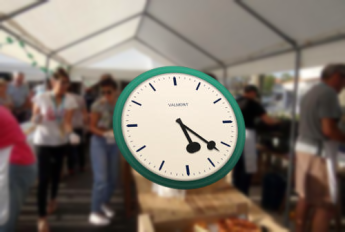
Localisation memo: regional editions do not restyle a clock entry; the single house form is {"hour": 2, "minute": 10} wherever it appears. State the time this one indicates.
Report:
{"hour": 5, "minute": 22}
